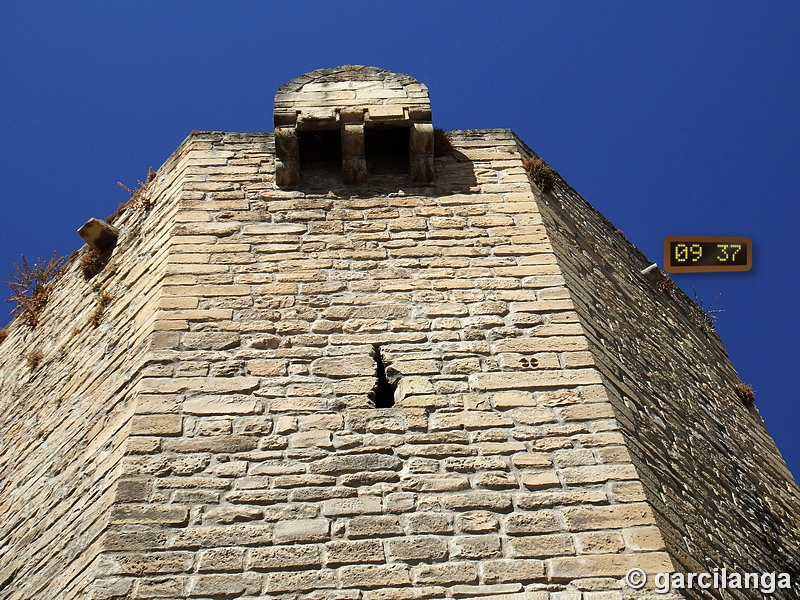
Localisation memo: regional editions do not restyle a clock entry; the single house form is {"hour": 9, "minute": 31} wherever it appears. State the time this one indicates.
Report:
{"hour": 9, "minute": 37}
